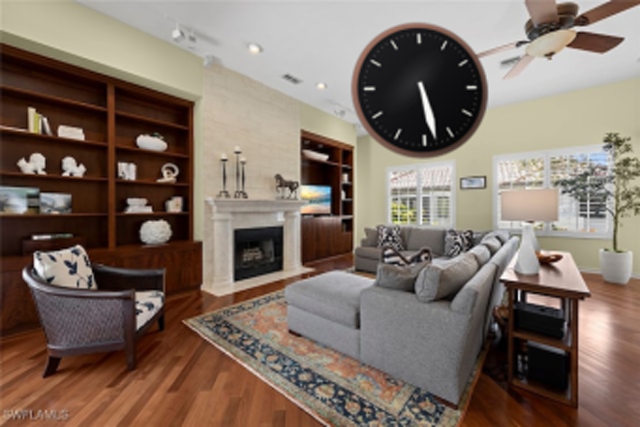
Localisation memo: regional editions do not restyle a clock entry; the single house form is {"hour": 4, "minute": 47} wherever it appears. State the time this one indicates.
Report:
{"hour": 5, "minute": 28}
